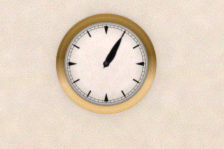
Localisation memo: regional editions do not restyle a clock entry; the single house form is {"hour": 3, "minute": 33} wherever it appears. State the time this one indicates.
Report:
{"hour": 1, "minute": 5}
